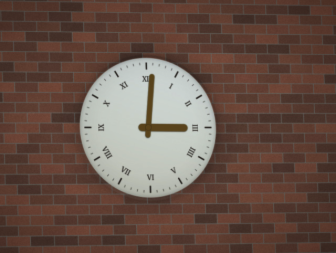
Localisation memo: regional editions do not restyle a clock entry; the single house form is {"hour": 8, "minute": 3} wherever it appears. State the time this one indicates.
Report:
{"hour": 3, "minute": 1}
